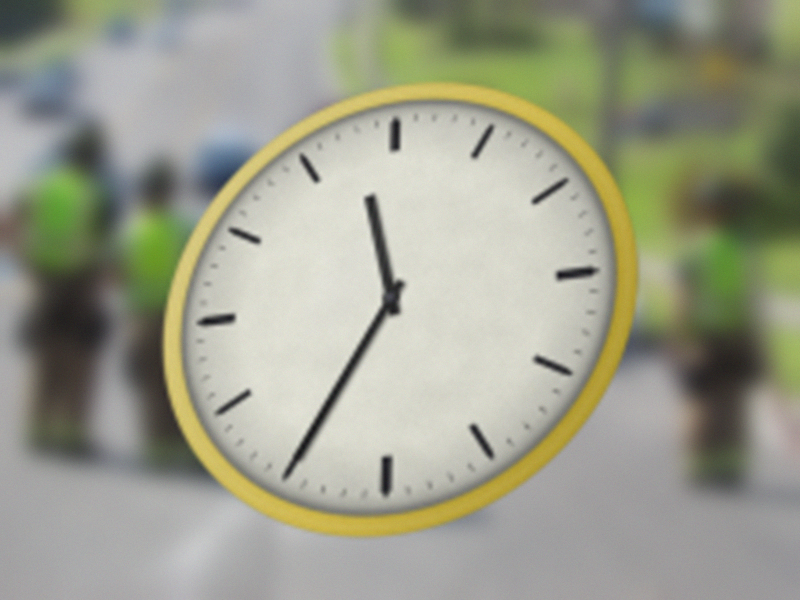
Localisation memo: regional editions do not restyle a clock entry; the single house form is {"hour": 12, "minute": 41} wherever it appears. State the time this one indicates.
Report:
{"hour": 11, "minute": 35}
